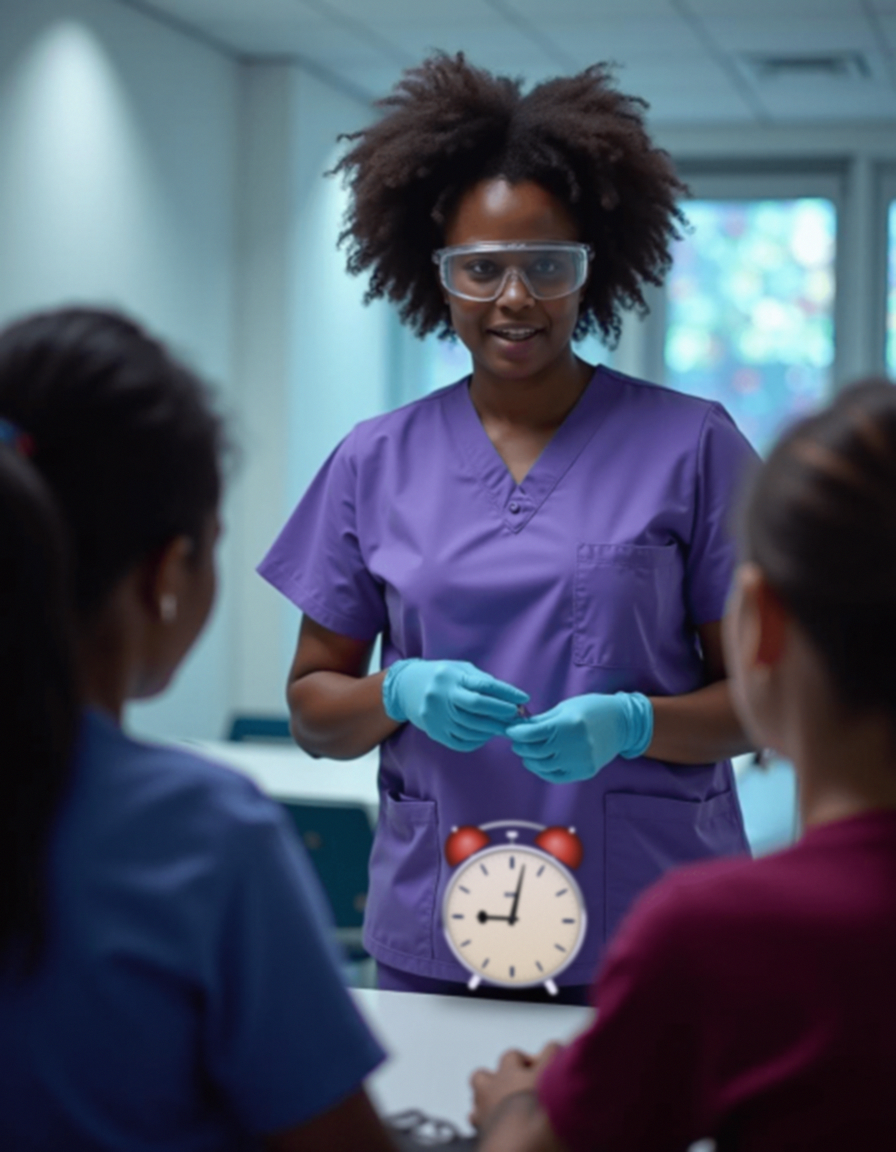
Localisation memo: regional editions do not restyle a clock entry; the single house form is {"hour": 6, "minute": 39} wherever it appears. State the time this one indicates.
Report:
{"hour": 9, "minute": 2}
